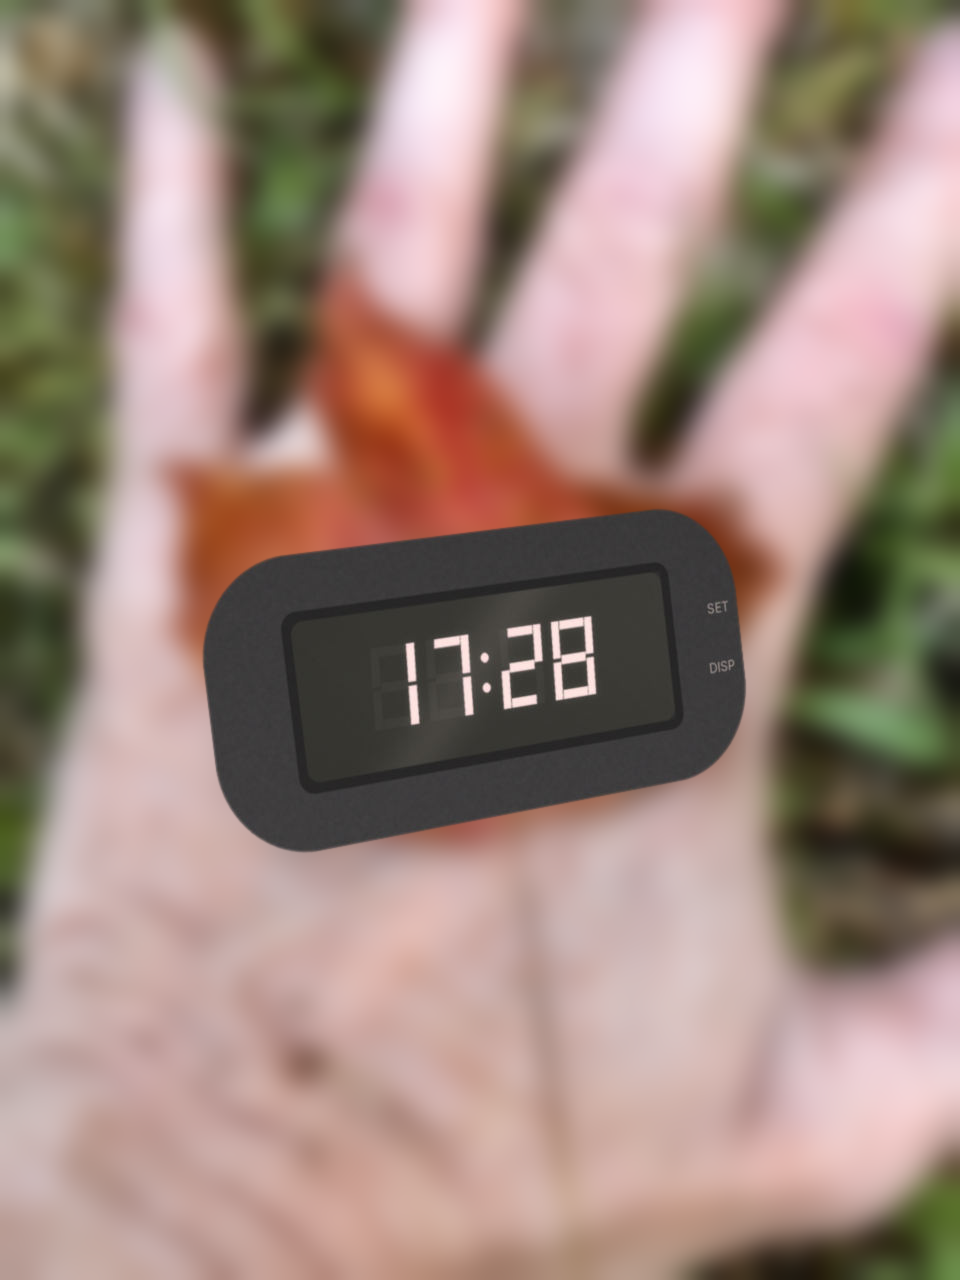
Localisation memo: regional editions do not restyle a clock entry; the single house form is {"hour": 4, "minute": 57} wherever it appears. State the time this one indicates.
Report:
{"hour": 17, "minute": 28}
